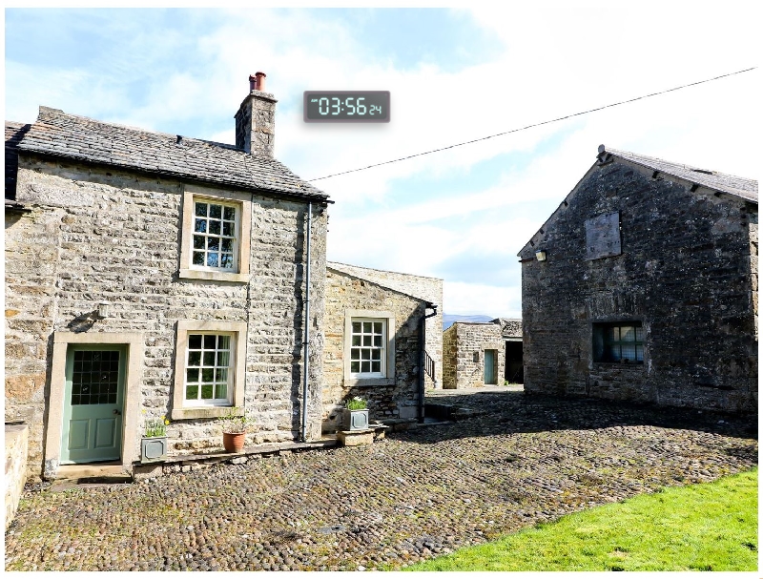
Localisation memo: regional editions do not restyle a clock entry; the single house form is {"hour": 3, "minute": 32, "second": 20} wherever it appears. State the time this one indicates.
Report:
{"hour": 3, "minute": 56, "second": 24}
